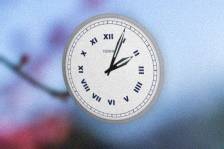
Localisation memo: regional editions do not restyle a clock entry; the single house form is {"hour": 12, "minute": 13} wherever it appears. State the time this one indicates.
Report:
{"hour": 2, "minute": 4}
